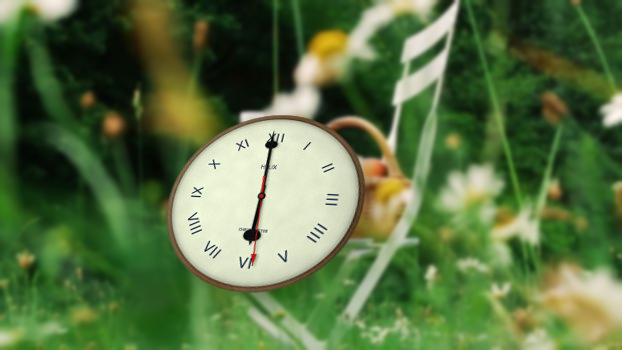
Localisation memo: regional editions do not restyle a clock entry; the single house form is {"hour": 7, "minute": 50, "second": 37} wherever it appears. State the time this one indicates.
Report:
{"hour": 5, "minute": 59, "second": 29}
